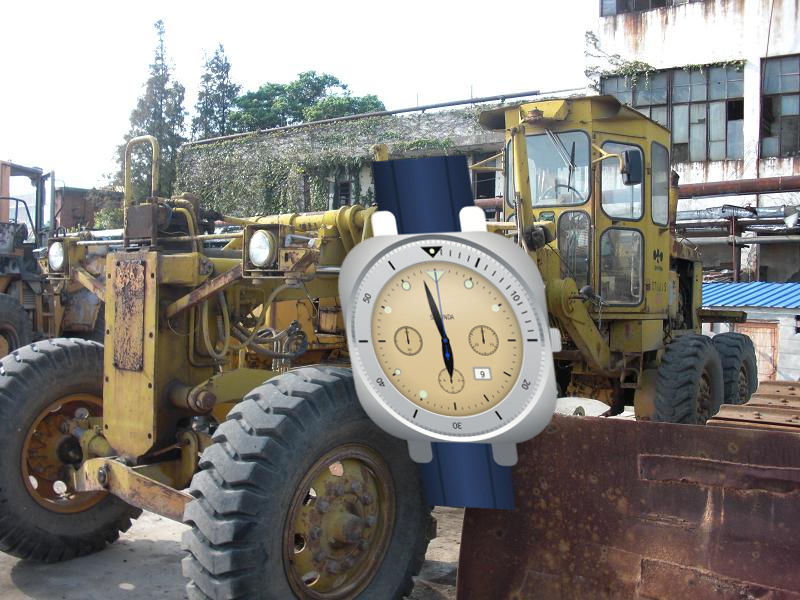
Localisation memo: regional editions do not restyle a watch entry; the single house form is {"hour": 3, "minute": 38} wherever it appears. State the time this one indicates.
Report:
{"hour": 5, "minute": 58}
